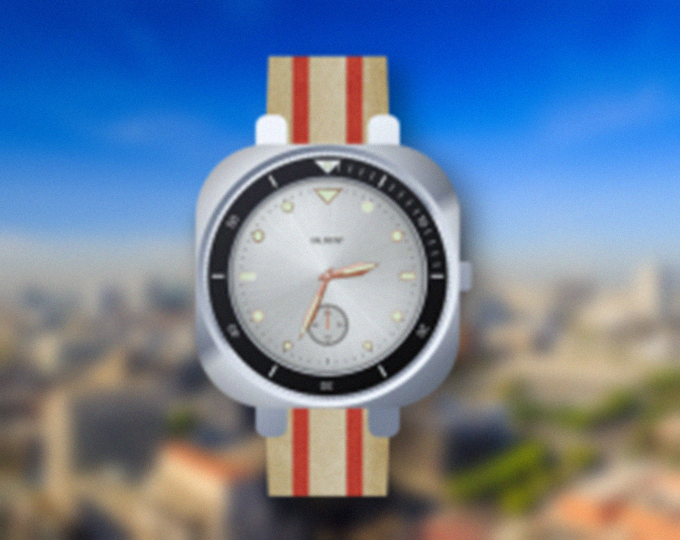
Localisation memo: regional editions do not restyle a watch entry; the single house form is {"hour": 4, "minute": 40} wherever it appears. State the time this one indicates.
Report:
{"hour": 2, "minute": 34}
